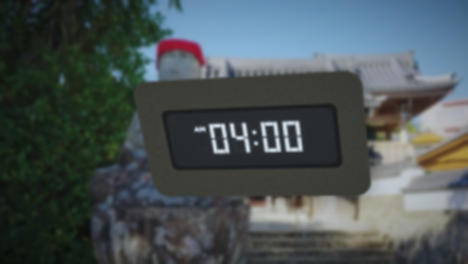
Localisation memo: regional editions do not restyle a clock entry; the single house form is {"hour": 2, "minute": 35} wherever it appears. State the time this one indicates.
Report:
{"hour": 4, "minute": 0}
